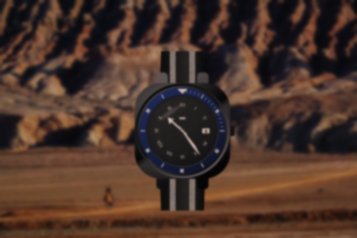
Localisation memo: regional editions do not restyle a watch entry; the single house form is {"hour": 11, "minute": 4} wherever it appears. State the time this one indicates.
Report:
{"hour": 10, "minute": 24}
